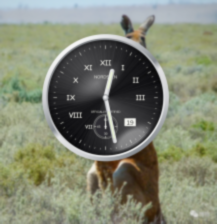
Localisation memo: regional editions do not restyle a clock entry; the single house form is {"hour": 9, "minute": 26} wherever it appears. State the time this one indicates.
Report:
{"hour": 12, "minute": 28}
